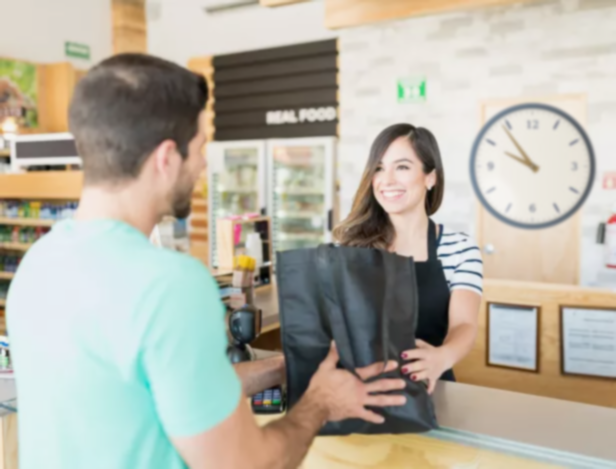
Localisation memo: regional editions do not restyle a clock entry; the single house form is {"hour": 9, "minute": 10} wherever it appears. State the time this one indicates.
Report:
{"hour": 9, "minute": 54}
